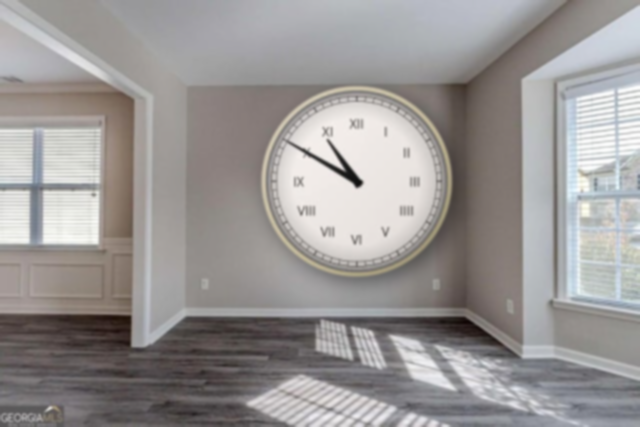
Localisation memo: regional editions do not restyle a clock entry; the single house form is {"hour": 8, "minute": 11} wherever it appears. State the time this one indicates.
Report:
{"hour": 10, "minute": 50}
